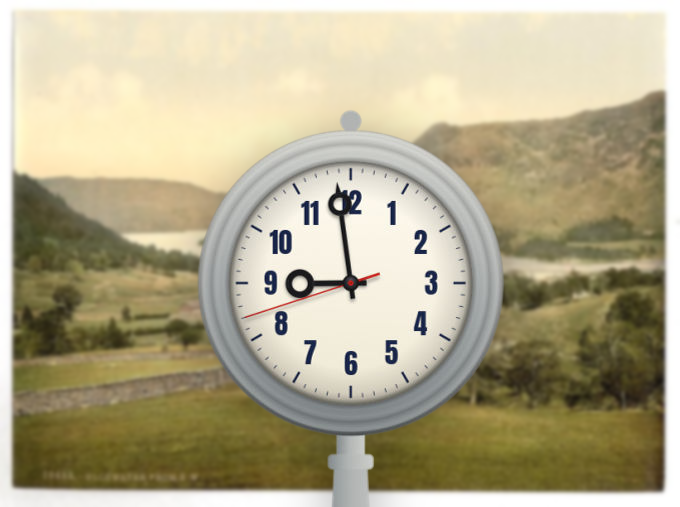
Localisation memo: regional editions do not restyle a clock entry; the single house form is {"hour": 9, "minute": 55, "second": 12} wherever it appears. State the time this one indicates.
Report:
{"hour": 8, "minute": 58, "second": 42}
